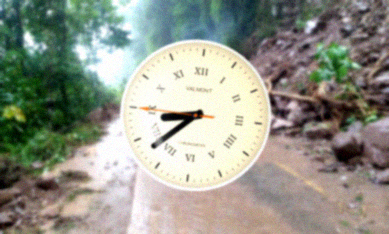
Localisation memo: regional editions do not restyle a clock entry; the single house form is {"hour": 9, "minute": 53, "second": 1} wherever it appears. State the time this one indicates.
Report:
{"hour": 8, "minute": 37, "second": 45}
